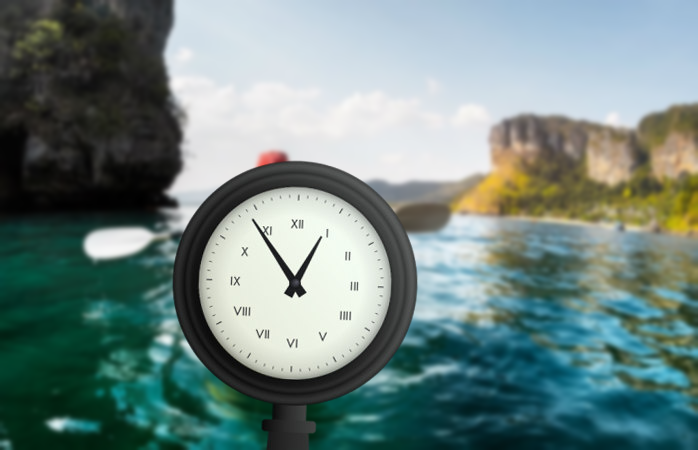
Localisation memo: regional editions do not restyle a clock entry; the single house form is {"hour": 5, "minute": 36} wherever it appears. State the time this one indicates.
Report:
{"hour": 12, "minute": 54}
